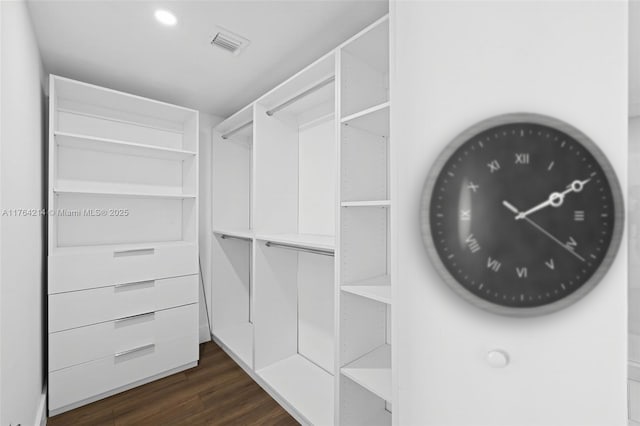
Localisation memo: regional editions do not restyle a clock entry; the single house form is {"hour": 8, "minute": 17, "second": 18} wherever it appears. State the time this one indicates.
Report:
{"hour": 2, "minute": 10, "second": 21}
